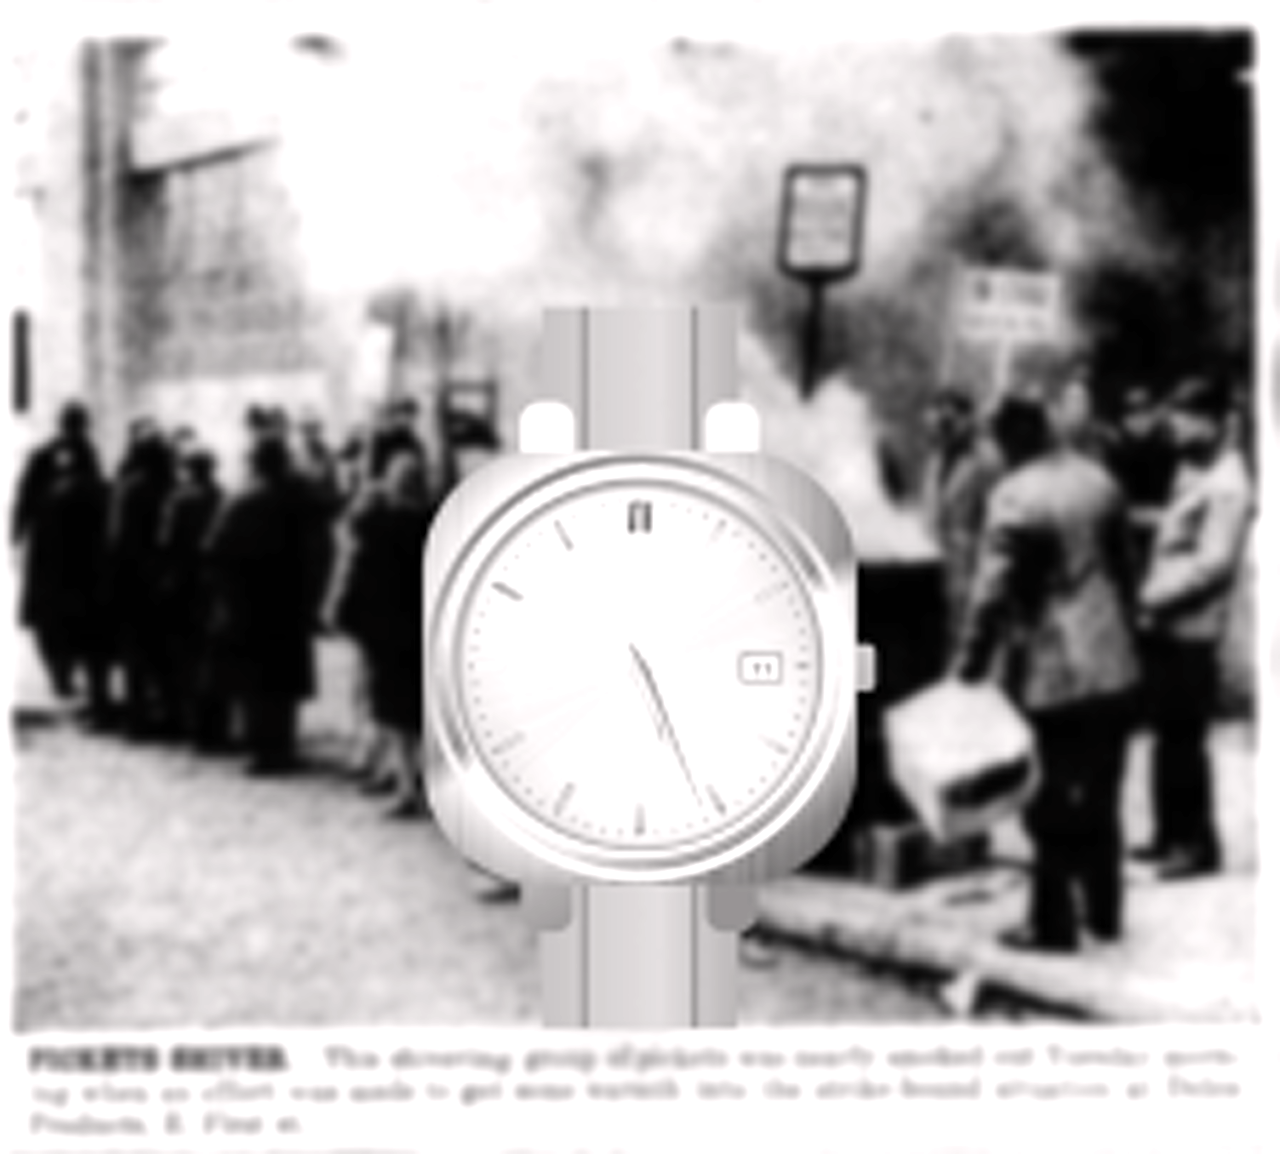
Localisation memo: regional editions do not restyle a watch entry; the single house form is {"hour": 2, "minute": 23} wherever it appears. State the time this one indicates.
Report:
{"hour": 5, "minute": 26}
